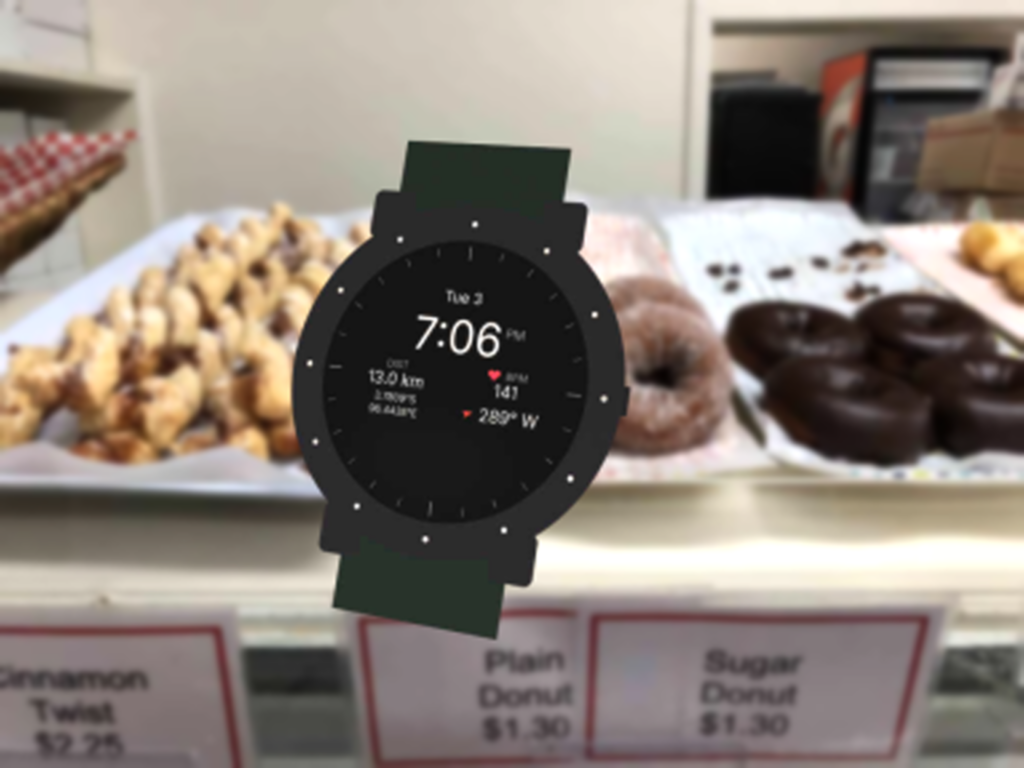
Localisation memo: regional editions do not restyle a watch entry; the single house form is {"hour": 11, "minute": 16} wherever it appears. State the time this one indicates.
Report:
{"hour": 7, "minute": 6}
